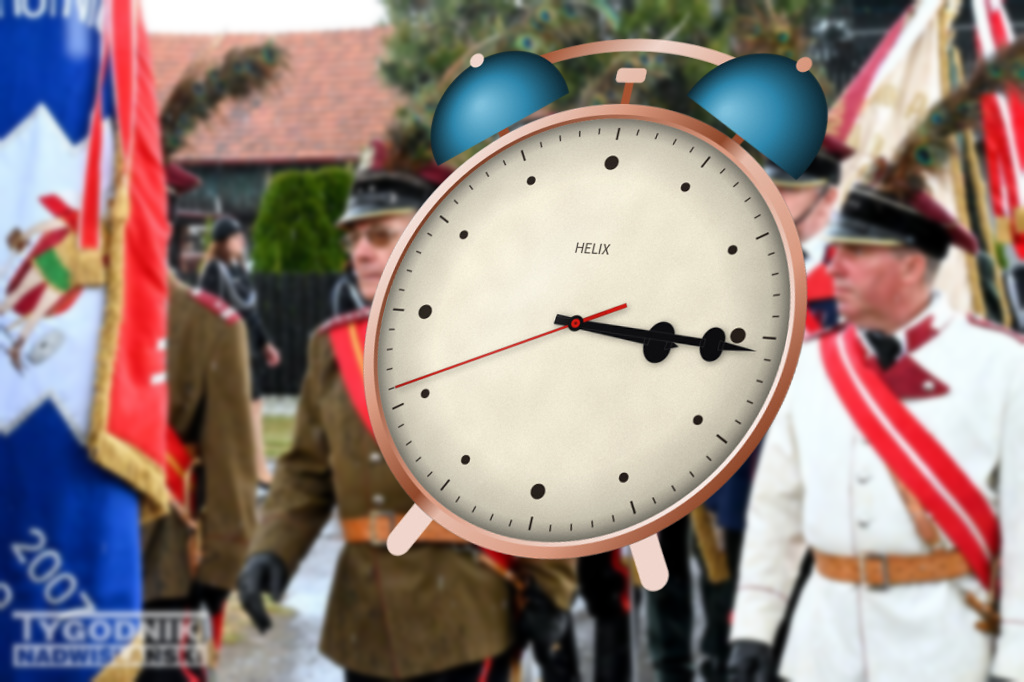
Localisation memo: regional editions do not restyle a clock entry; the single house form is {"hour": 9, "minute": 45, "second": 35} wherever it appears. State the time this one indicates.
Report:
{"hour": 3, "minute": 15, "second": 41}
